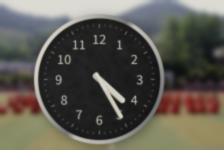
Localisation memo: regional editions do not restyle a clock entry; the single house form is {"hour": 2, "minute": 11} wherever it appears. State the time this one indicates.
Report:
{"hour": 4, "minute": 25}
